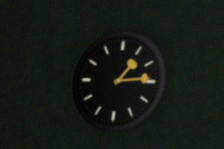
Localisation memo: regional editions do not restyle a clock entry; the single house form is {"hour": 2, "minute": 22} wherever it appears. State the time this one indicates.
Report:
{"hour": 1, "minute": 14}
